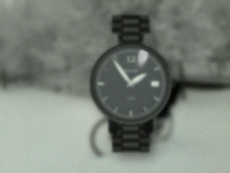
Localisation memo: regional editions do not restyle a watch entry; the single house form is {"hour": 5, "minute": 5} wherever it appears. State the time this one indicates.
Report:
{"hour": 1, "minute": 54}
